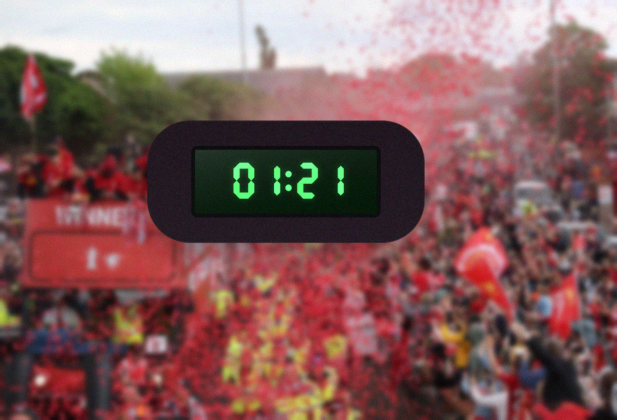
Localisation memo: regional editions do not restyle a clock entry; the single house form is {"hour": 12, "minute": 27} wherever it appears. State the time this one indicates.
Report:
{"hour": 1, "minute": 21}
